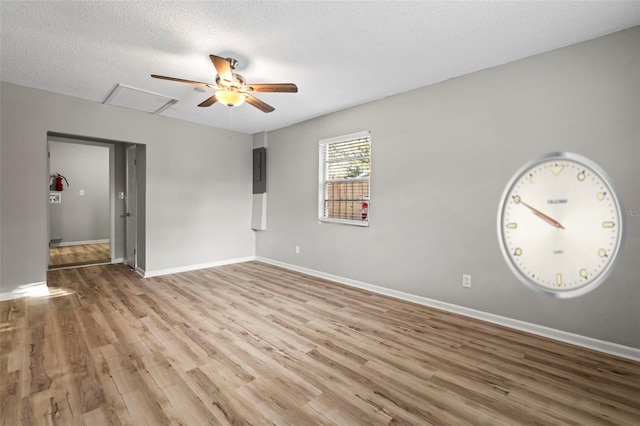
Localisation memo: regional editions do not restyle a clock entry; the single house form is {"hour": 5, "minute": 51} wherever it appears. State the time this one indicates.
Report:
{"hour": 9, "minute": 50}
